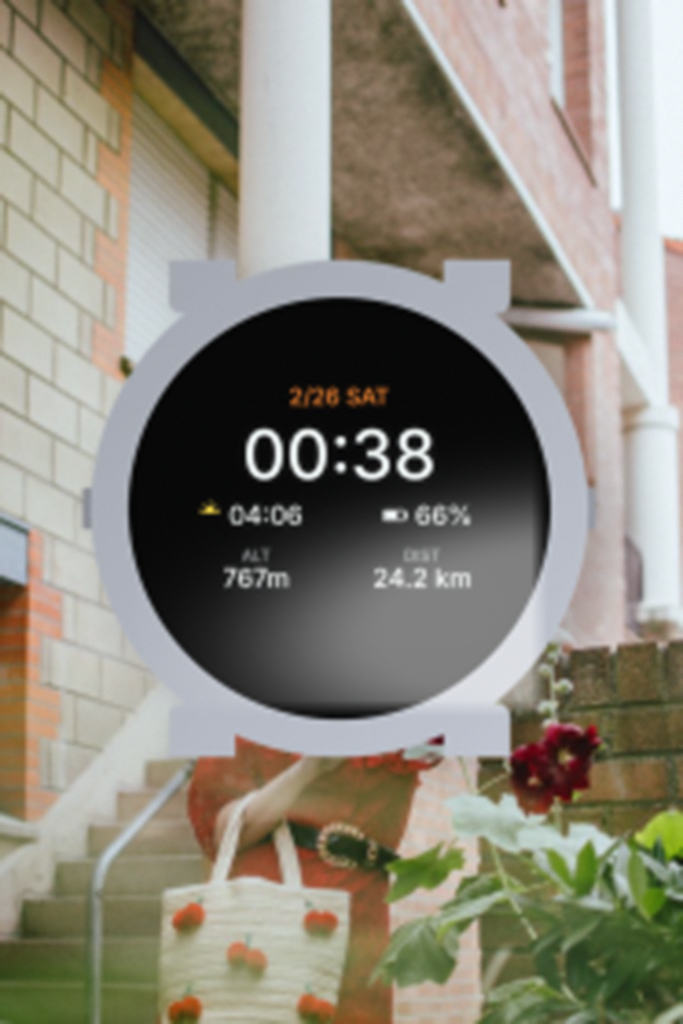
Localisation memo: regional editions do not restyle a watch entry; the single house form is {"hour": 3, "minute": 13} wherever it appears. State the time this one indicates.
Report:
{"hour": 0, "minute": 38}
